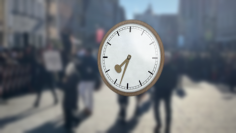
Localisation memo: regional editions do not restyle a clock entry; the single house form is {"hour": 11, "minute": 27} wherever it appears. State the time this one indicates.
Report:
{"hour": 7, "minute": 33}
